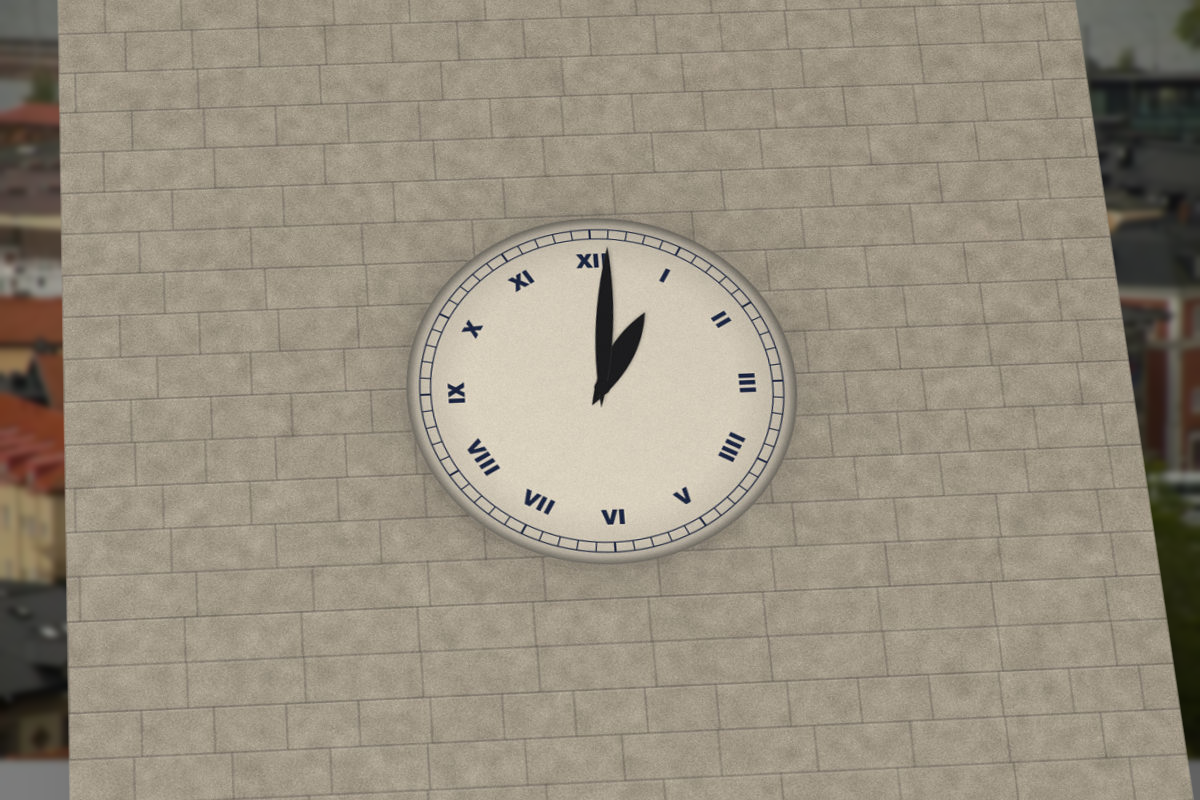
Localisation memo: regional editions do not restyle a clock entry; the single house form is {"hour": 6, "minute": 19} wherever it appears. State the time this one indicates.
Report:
{"hour": 1, "minute": 1}
